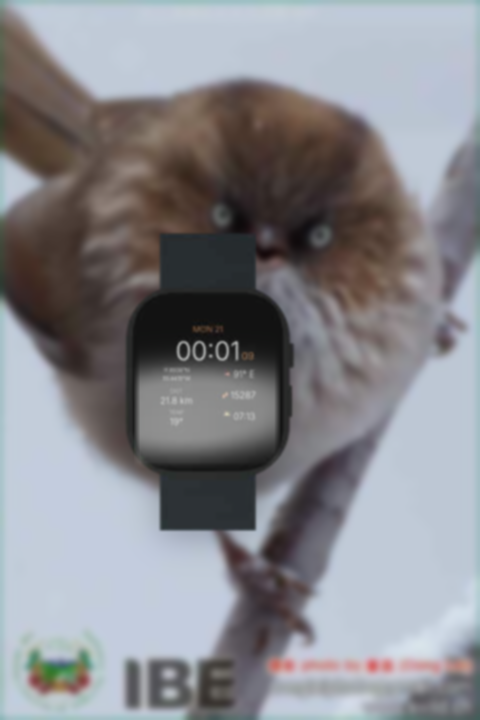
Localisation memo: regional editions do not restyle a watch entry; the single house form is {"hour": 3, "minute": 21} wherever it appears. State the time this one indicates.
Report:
{"hour": 0, "minute": 1}
